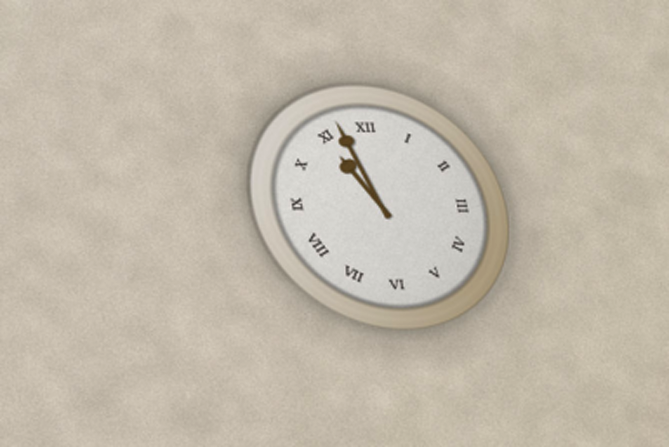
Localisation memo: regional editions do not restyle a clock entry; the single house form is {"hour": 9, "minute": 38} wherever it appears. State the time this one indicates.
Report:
{"hour": 10, "minute": 57}
